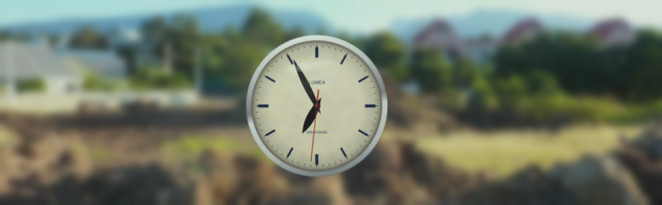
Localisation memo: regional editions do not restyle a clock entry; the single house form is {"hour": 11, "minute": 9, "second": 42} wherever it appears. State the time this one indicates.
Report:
{"hour": 6, "minute": 55, "second": 31}
